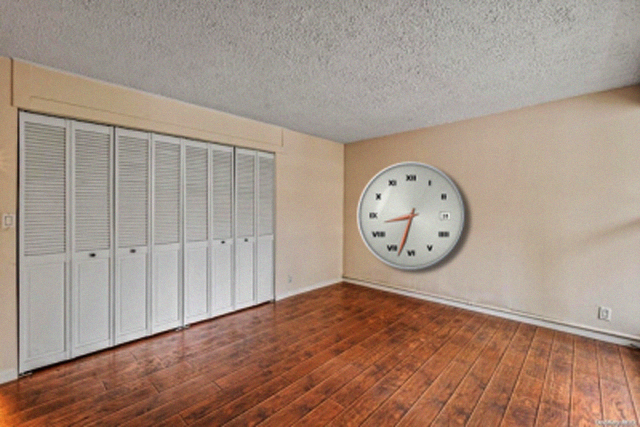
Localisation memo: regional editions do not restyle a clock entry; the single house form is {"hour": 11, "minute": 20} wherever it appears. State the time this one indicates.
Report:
{"hour": 8, "minute": 33}
